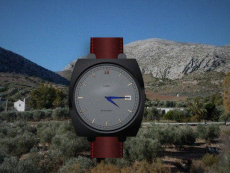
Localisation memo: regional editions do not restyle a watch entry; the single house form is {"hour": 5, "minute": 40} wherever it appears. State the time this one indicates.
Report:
{"hour": 4, "minute": 15}
